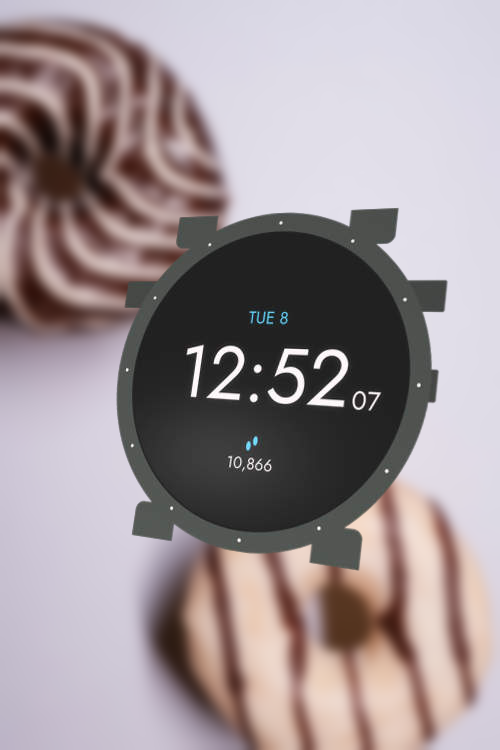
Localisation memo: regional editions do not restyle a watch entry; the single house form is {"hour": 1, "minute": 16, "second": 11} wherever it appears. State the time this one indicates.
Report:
{"hour": 12, "minute": 52, "second": 7}
